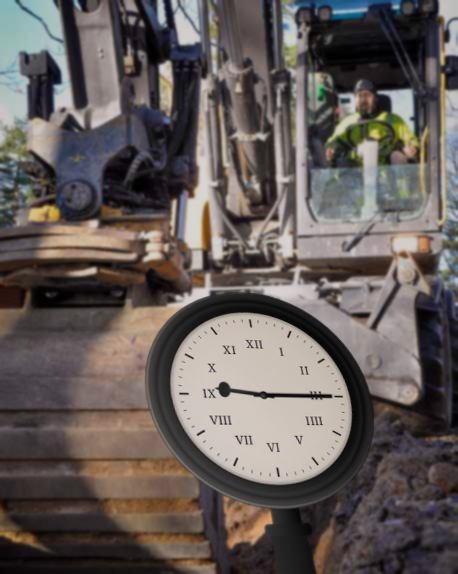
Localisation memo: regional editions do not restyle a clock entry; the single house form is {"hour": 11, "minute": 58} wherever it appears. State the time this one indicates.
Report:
{"hour": 9, "minute": 15}
